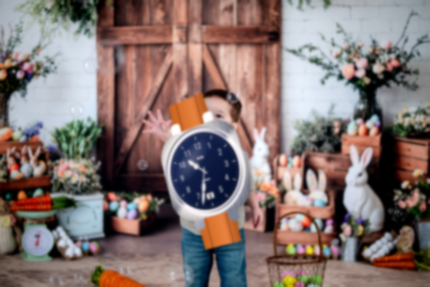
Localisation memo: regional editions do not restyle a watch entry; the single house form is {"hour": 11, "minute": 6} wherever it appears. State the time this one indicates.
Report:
{"hour": 10, "minute": 33}
